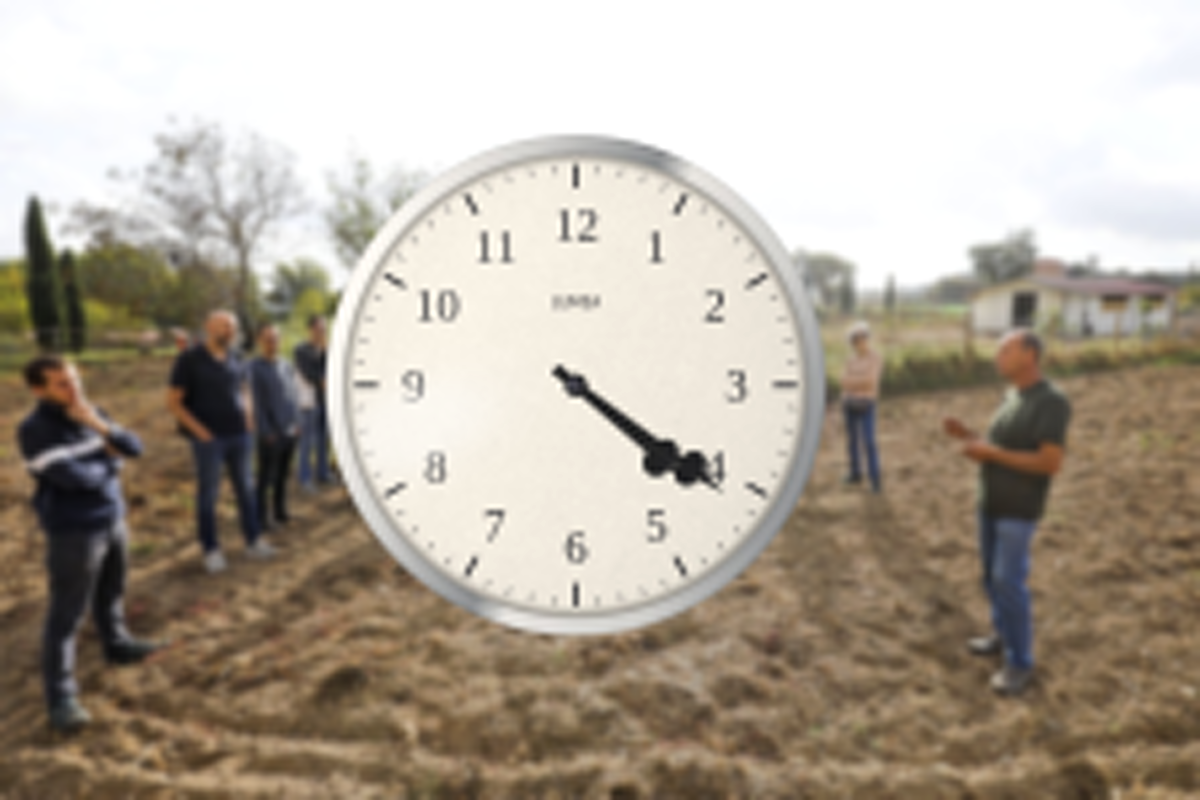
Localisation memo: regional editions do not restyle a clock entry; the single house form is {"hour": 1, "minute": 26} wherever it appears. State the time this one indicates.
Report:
{"hour": 4, "minute": 21}
